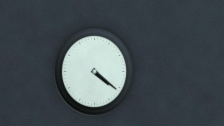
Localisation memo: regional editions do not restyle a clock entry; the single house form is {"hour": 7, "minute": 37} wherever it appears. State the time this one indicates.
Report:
{"hour": 4, "minute": 21}
